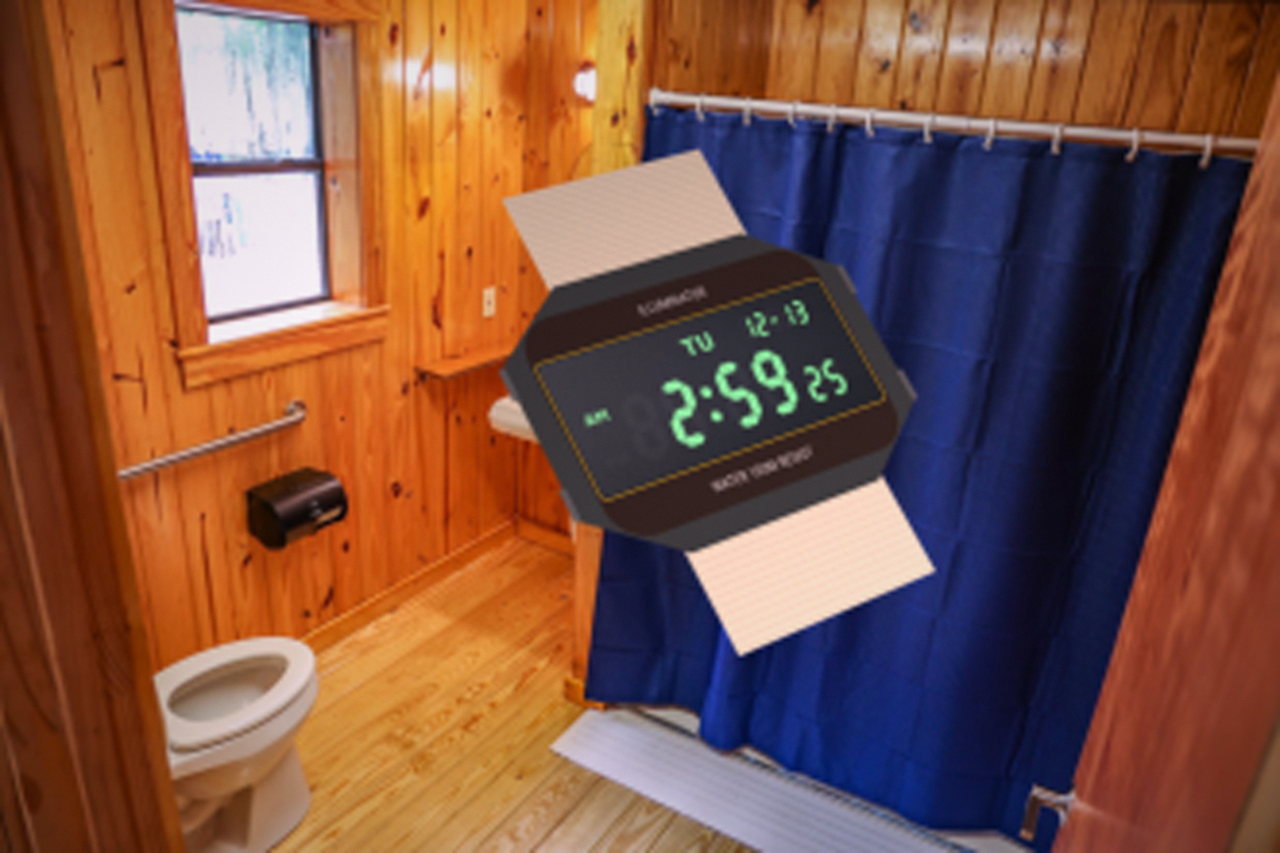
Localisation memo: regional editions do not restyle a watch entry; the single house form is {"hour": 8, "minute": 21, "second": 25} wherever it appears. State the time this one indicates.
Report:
{"hour": 2, "minute": 59, "second": 25}
